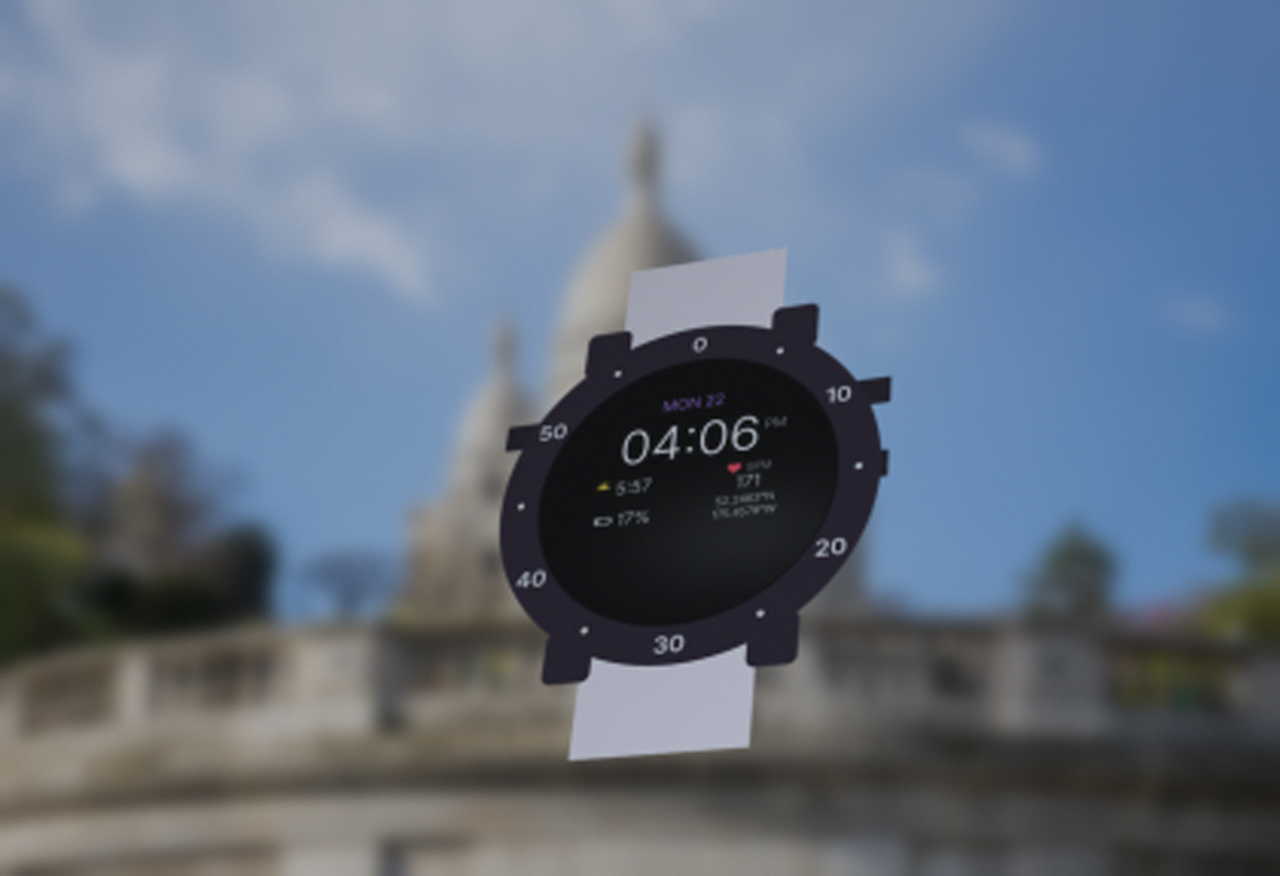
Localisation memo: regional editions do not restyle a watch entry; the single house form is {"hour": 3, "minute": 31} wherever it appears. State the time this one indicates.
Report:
{"hour": 4, "minute": 6}
